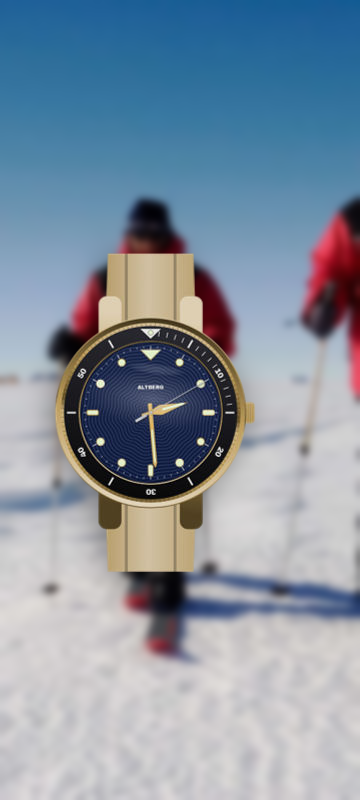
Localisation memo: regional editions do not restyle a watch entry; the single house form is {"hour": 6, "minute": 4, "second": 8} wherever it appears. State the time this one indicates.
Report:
{"hour": 2, "minute": 29, "second": 10}
